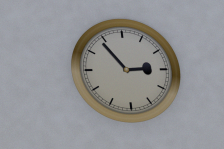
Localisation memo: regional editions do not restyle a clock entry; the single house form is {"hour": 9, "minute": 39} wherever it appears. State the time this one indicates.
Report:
{"hour": 2, "minute": 54}
